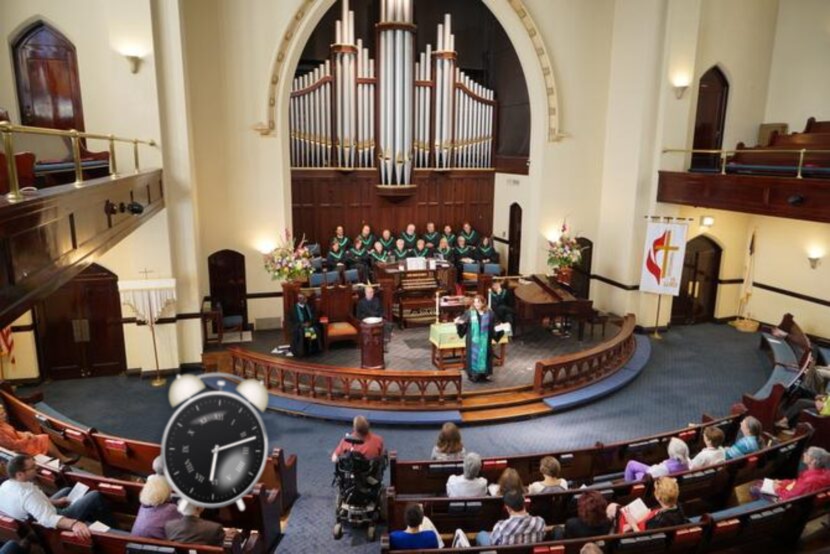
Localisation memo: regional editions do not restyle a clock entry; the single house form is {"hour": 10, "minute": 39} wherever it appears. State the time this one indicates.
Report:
{"hour": 6, "minute": 12}
